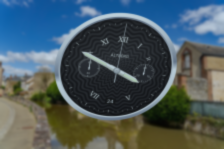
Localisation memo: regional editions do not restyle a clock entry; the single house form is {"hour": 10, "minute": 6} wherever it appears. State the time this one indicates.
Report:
{"hour": 3, "minute": 49}
